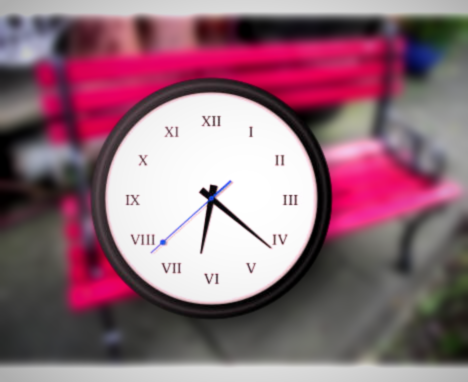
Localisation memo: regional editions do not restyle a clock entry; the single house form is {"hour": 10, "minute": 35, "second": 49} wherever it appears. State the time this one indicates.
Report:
{"hour": 6, "minute": 21, "second": 38}
